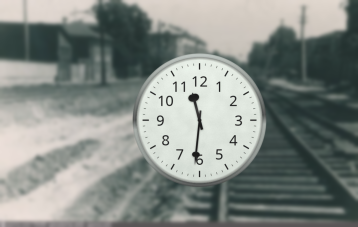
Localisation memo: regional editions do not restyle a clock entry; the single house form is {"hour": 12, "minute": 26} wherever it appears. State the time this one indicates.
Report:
{"hour": 11, "minute": 31}
